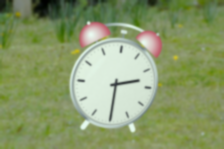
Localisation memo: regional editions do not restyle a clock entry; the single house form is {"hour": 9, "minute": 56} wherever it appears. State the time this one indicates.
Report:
{"hour": 2, "minute": 30}
